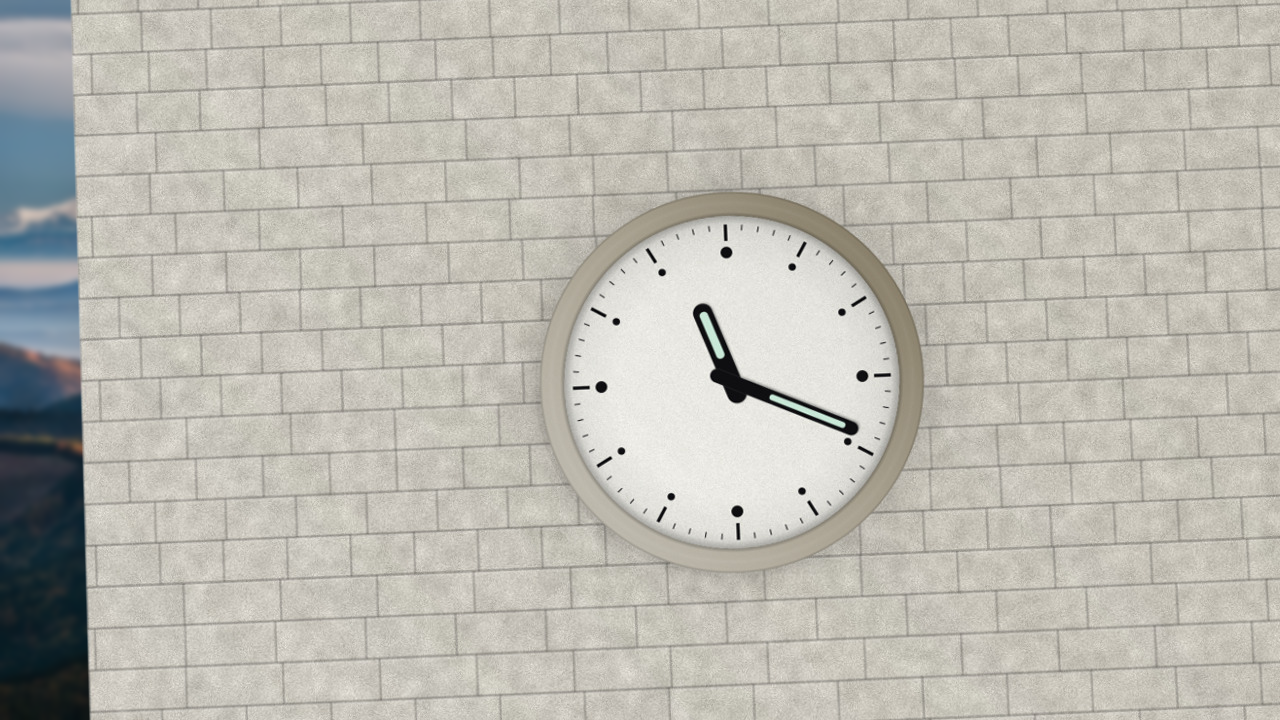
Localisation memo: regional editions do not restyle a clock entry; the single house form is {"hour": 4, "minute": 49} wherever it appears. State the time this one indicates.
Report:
{"hour": 11, "minute": 19}
